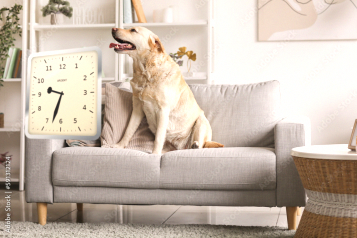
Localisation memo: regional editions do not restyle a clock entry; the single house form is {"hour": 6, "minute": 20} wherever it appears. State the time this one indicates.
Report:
{"hour": 9, "minute": 33}
